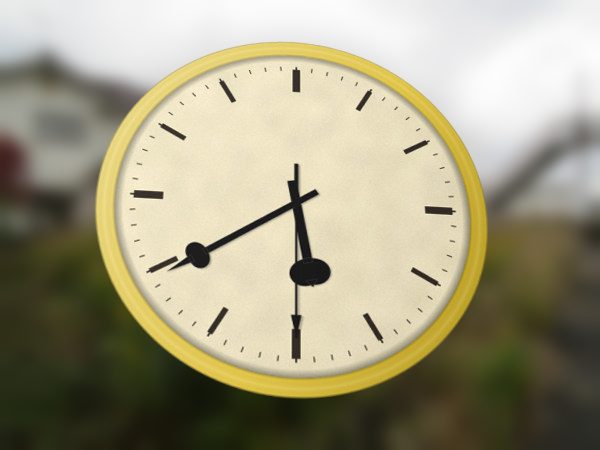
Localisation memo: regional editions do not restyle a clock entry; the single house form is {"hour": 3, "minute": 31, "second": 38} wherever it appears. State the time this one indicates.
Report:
{"hour": 5, "minute": 39, "second": 30}
